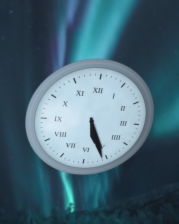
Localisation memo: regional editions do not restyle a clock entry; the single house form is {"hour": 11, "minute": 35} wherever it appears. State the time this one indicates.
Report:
{"hour": 5, "minute": 26}
